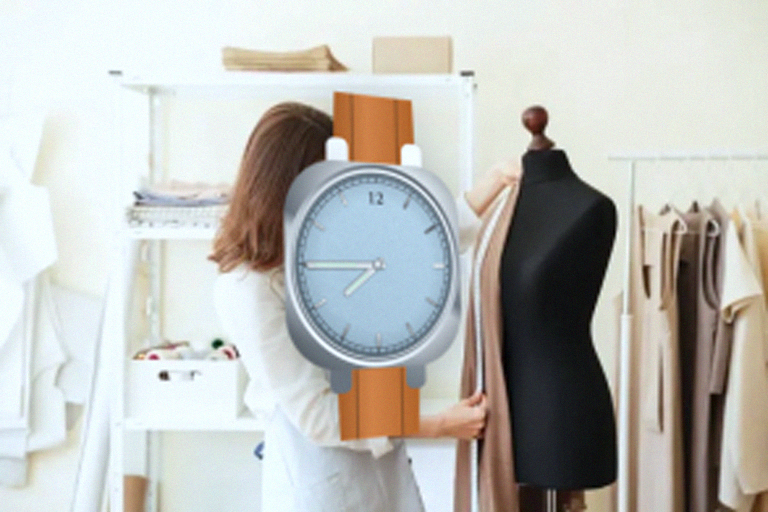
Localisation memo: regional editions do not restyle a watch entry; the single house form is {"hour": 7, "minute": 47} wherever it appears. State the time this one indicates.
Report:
{"hour": 7, "minute": 45}
